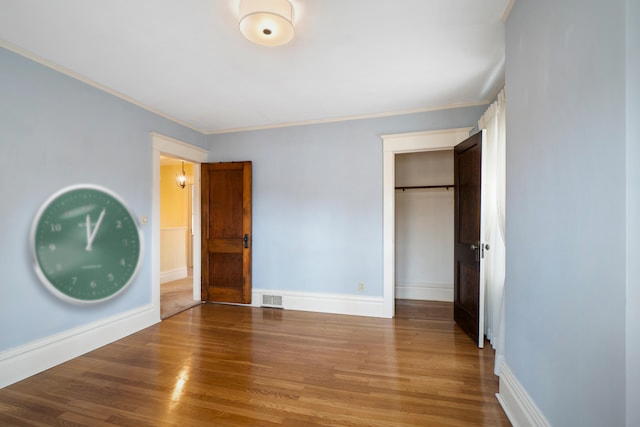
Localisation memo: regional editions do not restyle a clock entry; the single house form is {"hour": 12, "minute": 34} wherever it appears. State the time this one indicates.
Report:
{"hour": 12, "minute": 5}
